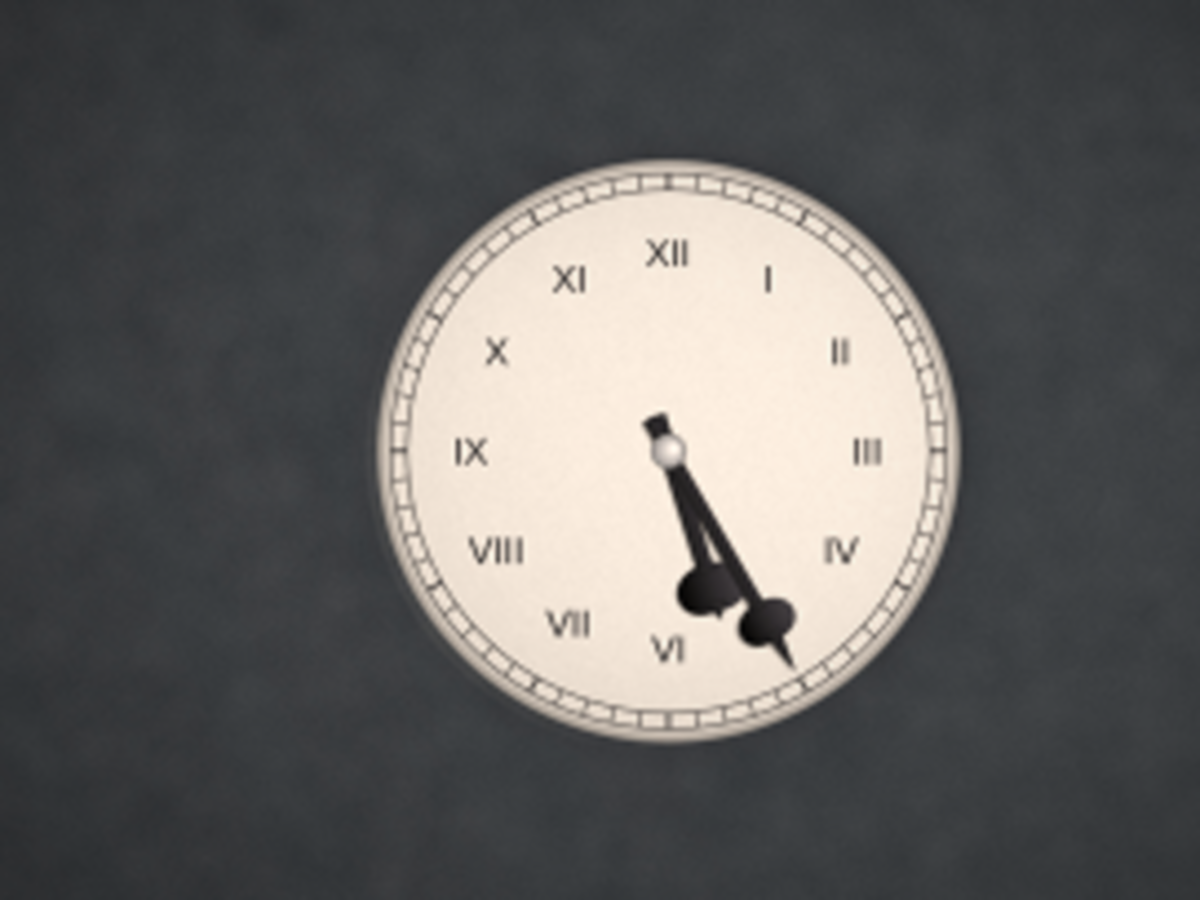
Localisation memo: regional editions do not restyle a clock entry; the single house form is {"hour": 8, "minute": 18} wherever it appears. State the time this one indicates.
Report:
{"hour": 5, "minute": 25}
